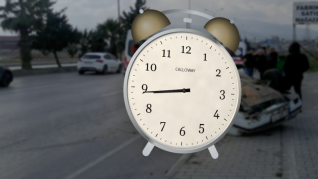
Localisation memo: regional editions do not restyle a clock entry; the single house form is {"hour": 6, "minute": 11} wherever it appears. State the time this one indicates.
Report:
{"hour": 8, "minute": 44}
